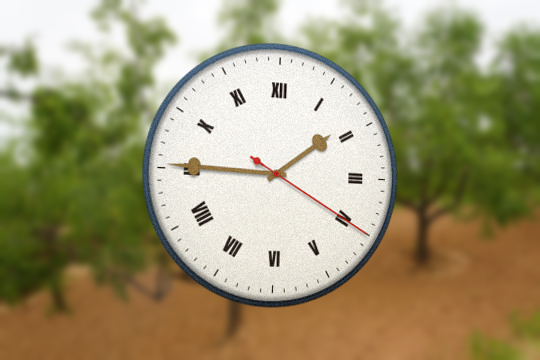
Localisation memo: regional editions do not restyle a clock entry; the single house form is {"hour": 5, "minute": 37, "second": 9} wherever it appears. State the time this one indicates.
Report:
{"hour": 1, "minute": 45, "second": 20}
